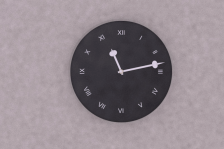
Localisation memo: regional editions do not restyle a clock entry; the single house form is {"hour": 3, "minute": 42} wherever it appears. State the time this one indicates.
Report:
{"hour": 11, "minute": 13}
